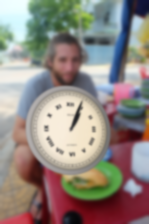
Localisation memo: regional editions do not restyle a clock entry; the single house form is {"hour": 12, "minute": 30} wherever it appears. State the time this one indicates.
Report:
{"hour": 1, "minute": 4}
